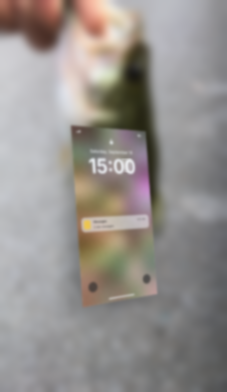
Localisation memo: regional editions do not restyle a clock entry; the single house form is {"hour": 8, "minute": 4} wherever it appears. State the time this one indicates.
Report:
{"hour": 15, "minute": 0}
